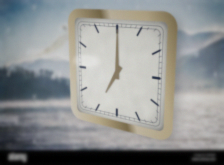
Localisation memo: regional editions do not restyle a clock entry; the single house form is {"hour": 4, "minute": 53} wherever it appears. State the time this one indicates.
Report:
{"hour": 7, "minute": 0}
